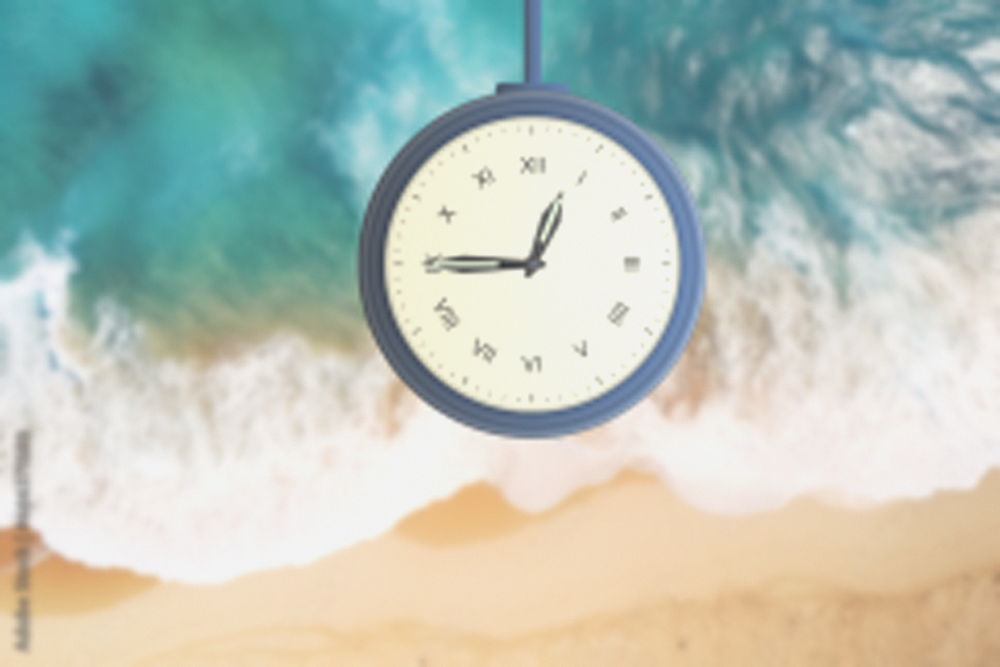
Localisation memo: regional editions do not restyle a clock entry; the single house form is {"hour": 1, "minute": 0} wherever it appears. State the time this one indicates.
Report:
{"hour": 12, "minute": 45}
